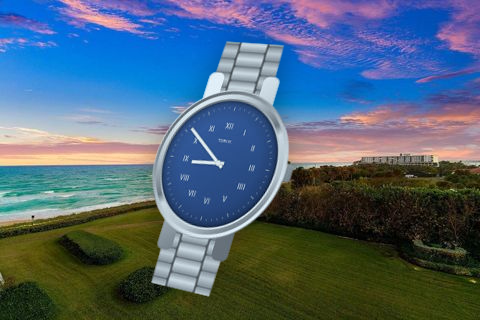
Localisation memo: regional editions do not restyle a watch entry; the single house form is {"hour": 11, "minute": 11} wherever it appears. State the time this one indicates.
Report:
{"hour": 8, "minute": 51}
